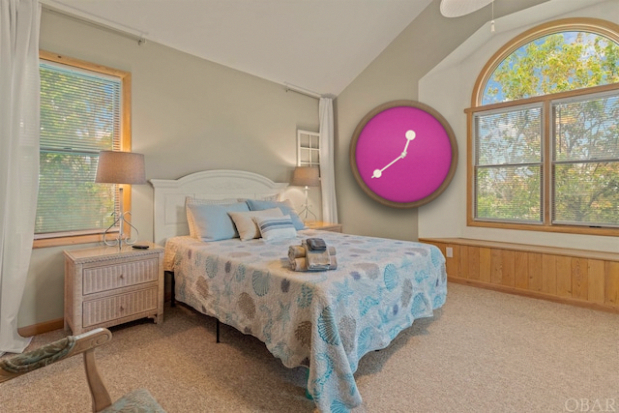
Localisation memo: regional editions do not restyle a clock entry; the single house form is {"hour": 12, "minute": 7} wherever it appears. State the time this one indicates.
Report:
{"hour": 12, "minute": 39}
